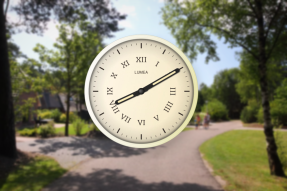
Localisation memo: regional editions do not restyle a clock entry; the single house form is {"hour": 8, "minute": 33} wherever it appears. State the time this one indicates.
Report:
{"hour": 8, "minute": 10}
